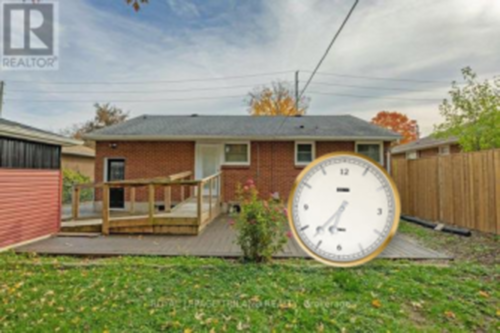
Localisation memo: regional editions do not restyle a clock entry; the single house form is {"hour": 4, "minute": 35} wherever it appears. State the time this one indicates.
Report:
{"hour": 6, "minute": 37}
